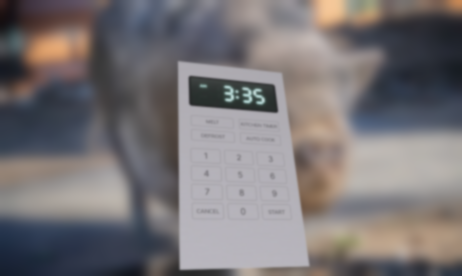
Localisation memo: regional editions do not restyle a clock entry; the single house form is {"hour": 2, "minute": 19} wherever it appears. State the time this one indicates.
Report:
{"hour": 3, "minute": 35}
